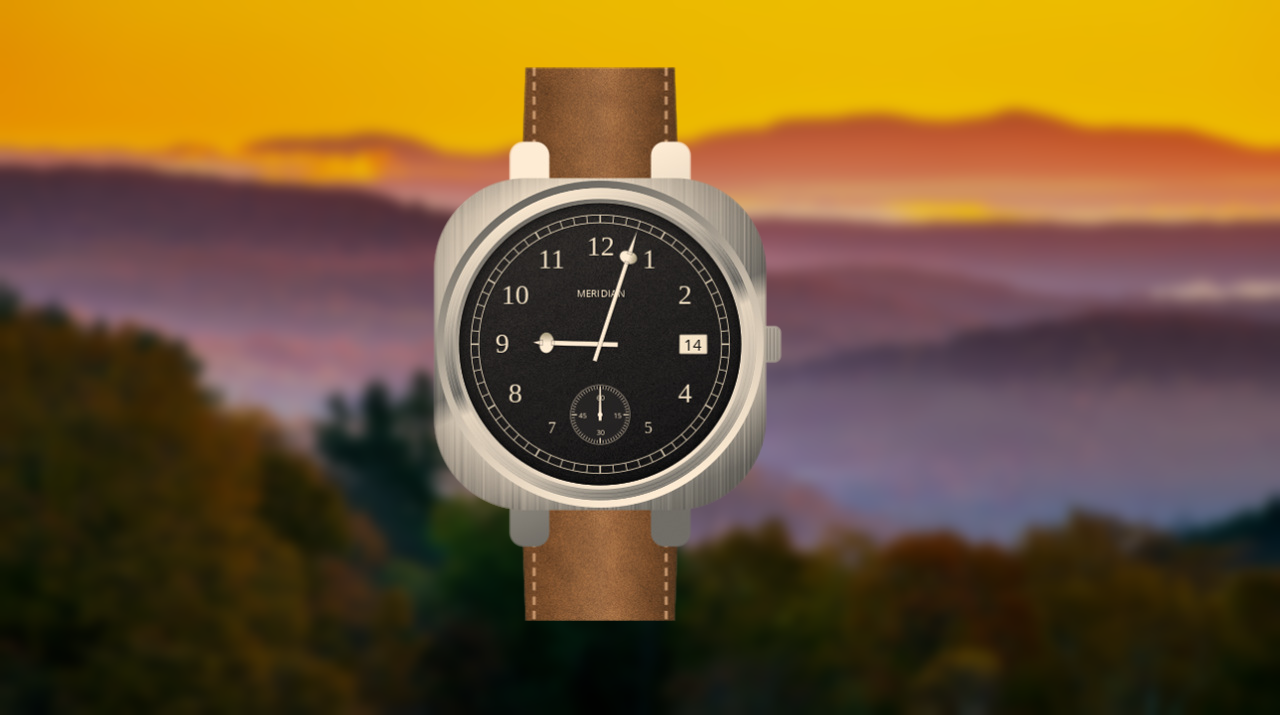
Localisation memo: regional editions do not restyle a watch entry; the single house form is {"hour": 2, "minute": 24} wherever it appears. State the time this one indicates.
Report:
{"hour": 9, "minute": 3}
